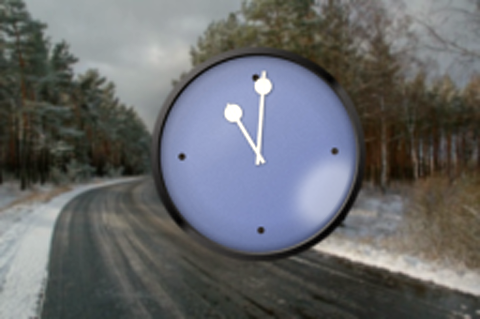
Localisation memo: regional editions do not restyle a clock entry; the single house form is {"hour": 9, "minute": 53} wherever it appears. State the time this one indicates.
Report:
{"hour": 11, "minute": 1}
